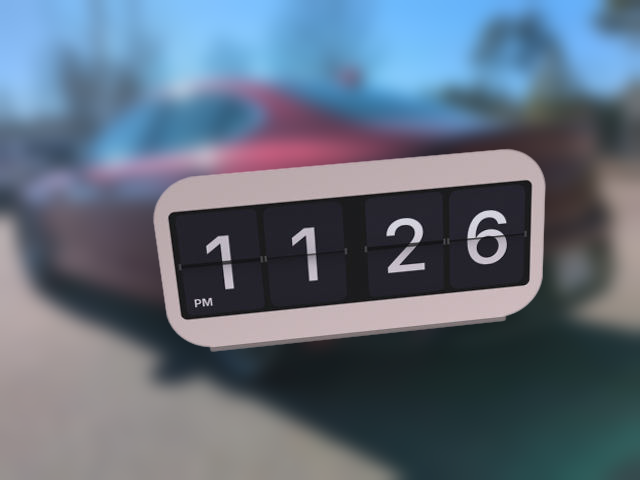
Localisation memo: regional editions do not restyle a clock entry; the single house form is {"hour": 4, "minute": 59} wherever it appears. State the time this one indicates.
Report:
{"hour": 11, "minute": 26}
